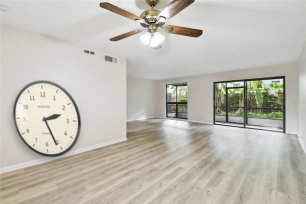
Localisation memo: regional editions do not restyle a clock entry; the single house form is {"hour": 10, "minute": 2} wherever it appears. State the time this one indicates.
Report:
{"hour": 2, "minute": 26}
